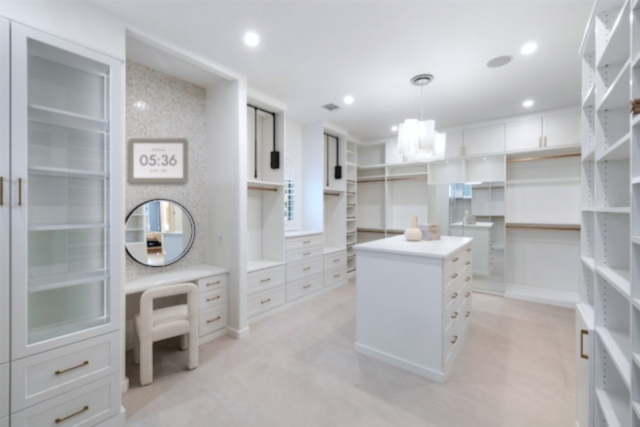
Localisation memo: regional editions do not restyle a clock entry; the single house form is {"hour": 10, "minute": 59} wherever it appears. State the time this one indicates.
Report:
{"hour": 5, "minute": 36}
